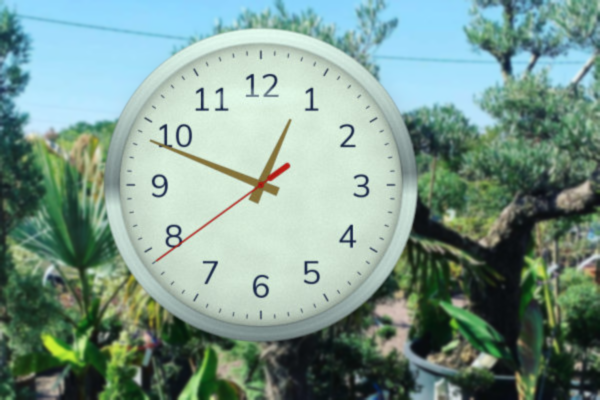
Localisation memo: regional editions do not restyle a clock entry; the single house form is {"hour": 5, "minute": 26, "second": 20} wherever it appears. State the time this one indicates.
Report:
{"hour": 12, "minute": 48, "second": 39}
